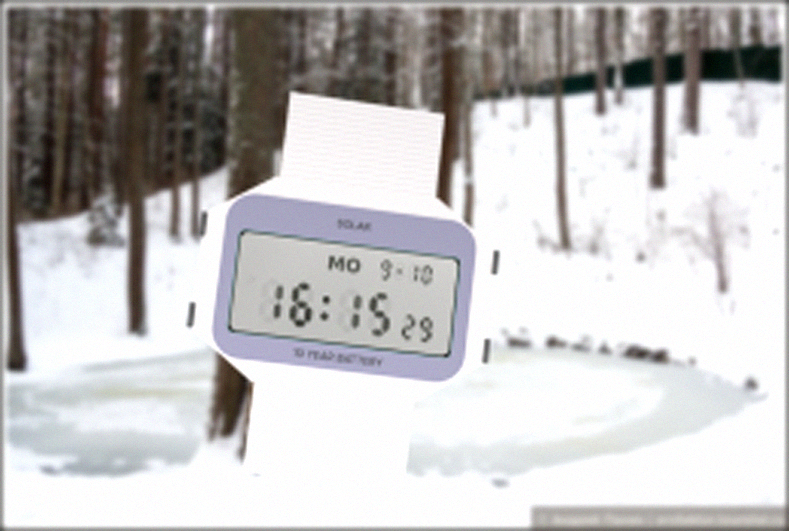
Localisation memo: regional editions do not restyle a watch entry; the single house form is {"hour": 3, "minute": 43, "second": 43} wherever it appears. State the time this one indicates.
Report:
{"hour": 16, "minute": 15, "second": 29}
